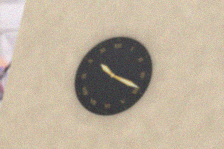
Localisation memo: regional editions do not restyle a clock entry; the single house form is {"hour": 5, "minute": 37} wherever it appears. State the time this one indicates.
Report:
{"hour": 10, "minute": 19}
